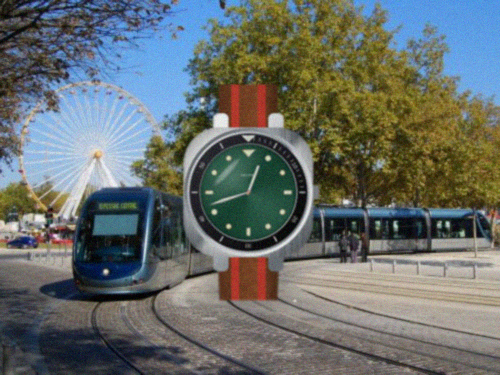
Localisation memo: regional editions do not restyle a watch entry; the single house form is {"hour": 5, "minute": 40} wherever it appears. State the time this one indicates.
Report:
{"hour": 12, "minute": 42}
